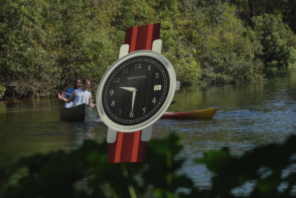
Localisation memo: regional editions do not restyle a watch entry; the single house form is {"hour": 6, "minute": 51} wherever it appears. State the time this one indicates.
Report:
{"hour": 9, "minute": 30}
